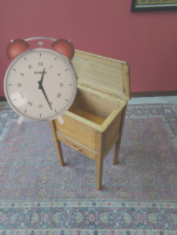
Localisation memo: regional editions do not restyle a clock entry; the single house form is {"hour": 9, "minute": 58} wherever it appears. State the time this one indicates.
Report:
{"hour": 12, "minute": 26}
